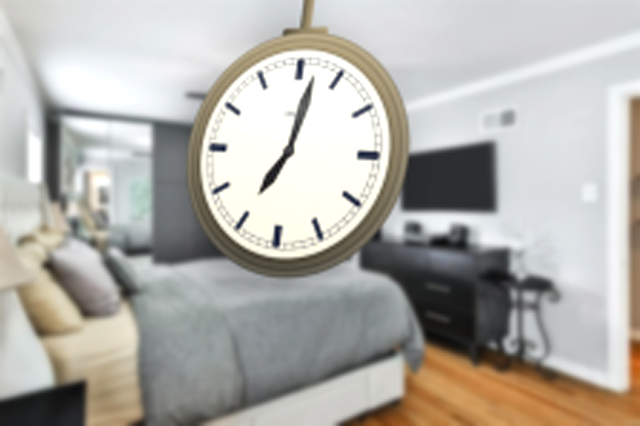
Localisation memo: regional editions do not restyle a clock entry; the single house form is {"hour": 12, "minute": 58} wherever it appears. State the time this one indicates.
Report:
{"hour": 7, "minute": 2}
